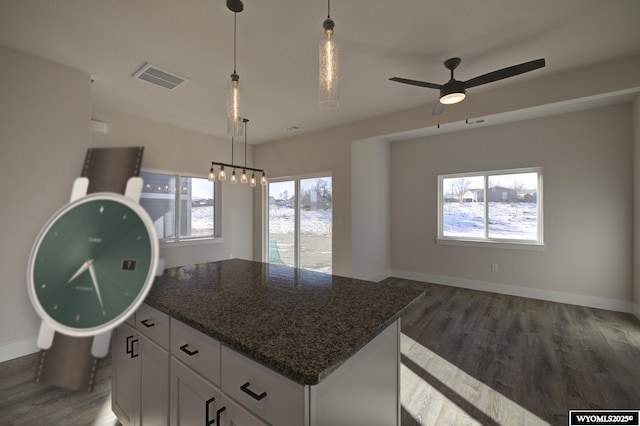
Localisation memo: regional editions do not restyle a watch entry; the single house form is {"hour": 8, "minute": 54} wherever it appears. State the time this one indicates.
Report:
{"hour": 7, "minute": 25}
